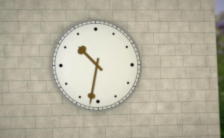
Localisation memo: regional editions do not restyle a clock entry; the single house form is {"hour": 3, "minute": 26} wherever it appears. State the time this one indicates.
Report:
{"hour": 10, "minute": 32}
